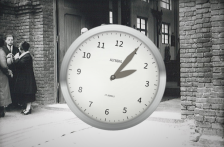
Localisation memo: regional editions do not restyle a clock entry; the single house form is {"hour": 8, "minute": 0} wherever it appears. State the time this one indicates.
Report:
{"hour": 2, "minute": 5}
